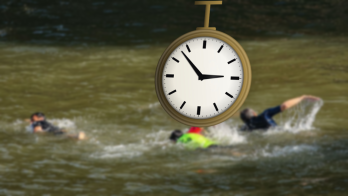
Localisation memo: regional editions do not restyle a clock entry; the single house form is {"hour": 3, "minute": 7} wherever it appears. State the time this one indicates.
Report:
{"hour": 2, "minute": 53}
